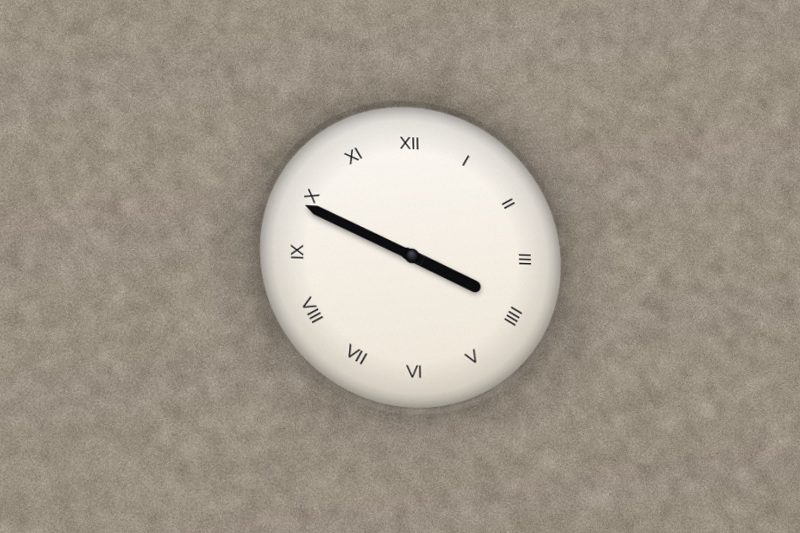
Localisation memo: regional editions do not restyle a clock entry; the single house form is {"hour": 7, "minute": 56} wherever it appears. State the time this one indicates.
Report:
{"hour": 3, "minute": 49}
